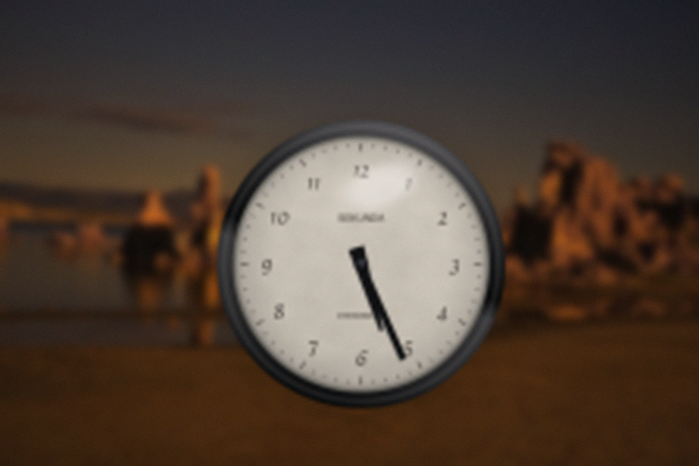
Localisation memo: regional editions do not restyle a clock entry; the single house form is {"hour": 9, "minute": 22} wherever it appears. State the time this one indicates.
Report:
{"hour": 5, "minute": 26}
